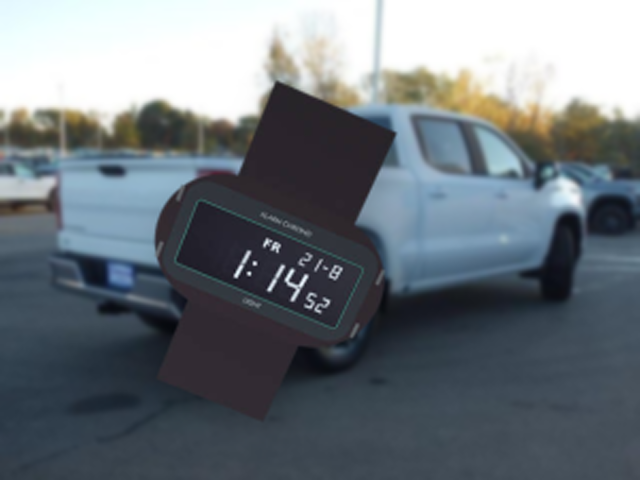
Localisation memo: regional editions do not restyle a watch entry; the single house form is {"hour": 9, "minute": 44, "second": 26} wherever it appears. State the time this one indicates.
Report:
{"hour": 1, "minute": 14, "second": 52}
